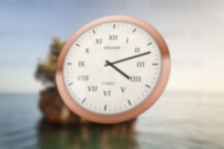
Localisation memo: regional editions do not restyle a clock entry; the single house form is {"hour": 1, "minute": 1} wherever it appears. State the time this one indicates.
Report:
{"hour": 4, "minute": 12}
